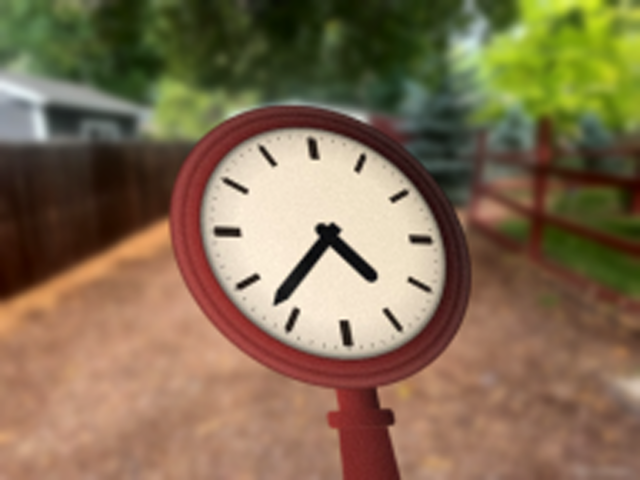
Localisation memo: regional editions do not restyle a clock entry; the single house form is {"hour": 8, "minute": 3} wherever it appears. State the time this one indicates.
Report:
{"hour": 4, "minute": 37}
